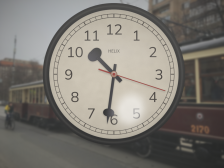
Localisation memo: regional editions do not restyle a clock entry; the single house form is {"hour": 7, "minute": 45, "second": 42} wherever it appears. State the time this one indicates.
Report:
{"hour": 10, "minute": 31, "second": 18}
